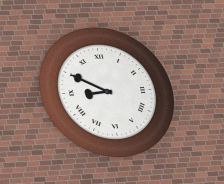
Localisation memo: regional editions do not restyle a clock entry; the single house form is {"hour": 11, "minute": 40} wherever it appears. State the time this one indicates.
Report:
{"hour": 8, "minute": 50}
